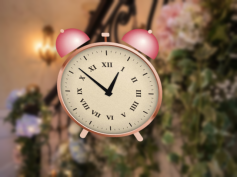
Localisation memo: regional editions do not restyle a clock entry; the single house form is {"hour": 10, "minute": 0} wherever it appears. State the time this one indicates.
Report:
{"hour": 12, "minute": 52}
